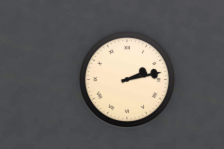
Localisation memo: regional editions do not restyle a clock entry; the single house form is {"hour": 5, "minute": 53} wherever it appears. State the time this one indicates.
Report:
{"hour": 2, "minute": 13}
